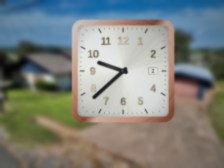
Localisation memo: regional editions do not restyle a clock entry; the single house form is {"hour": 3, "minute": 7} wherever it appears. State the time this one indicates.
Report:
{"hour": 9, "minute": 38}
